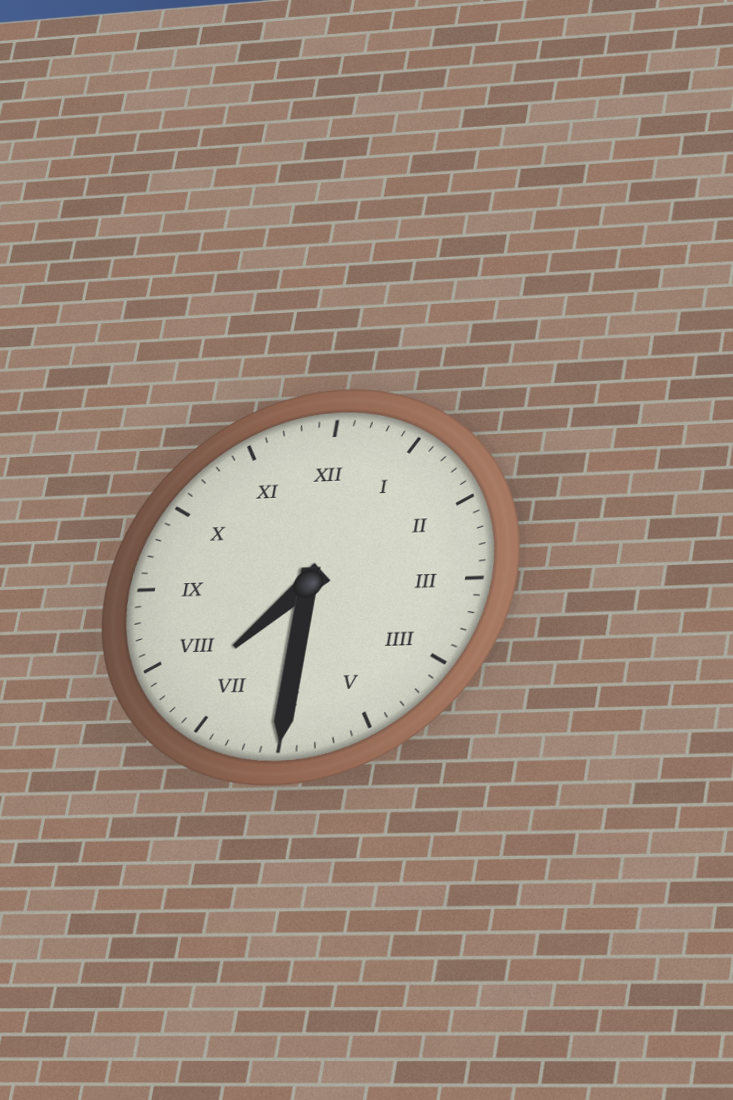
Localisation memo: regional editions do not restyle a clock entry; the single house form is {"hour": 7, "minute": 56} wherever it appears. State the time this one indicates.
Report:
{"hour": 7, "minute": 30}
